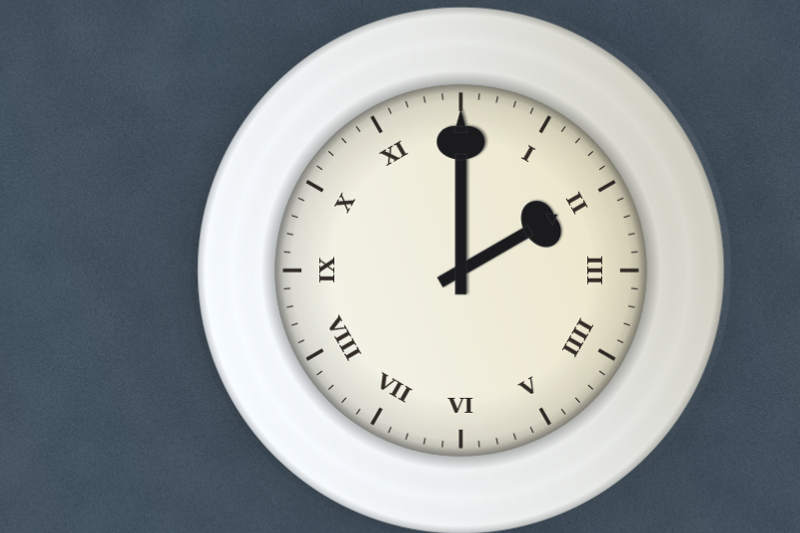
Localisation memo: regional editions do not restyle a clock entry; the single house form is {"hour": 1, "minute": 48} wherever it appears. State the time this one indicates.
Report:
{"hour": 2, "minute": 0}
